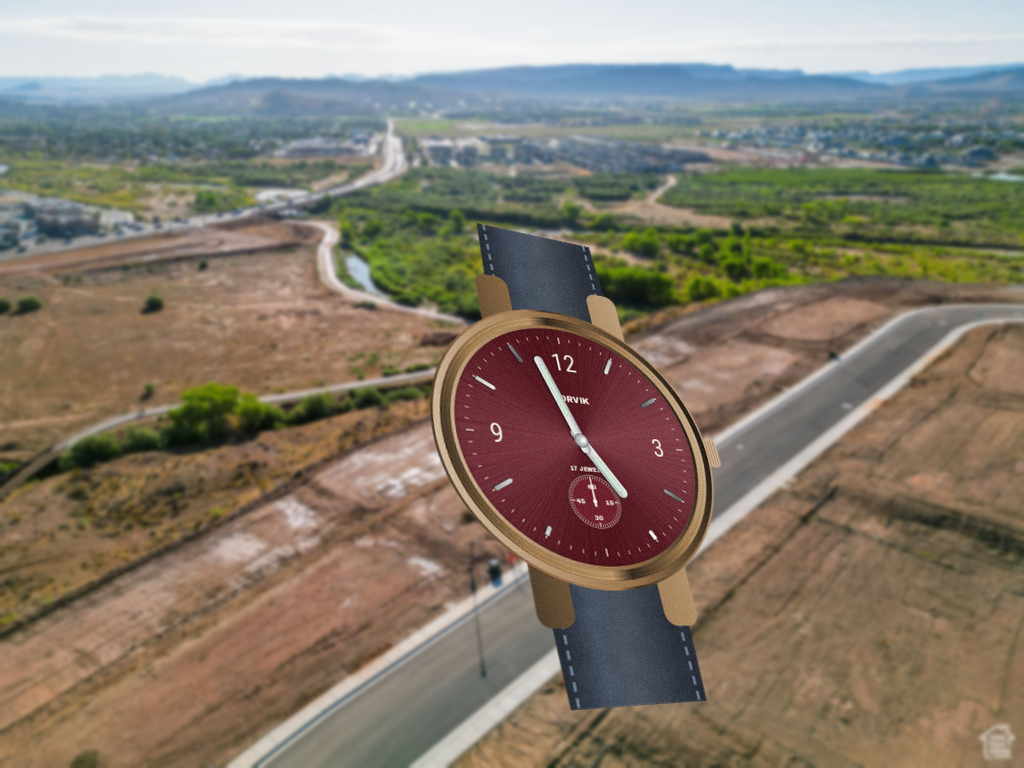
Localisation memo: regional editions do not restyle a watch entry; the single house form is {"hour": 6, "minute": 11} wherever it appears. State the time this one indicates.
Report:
{"hour": 4, "minute": 57}
